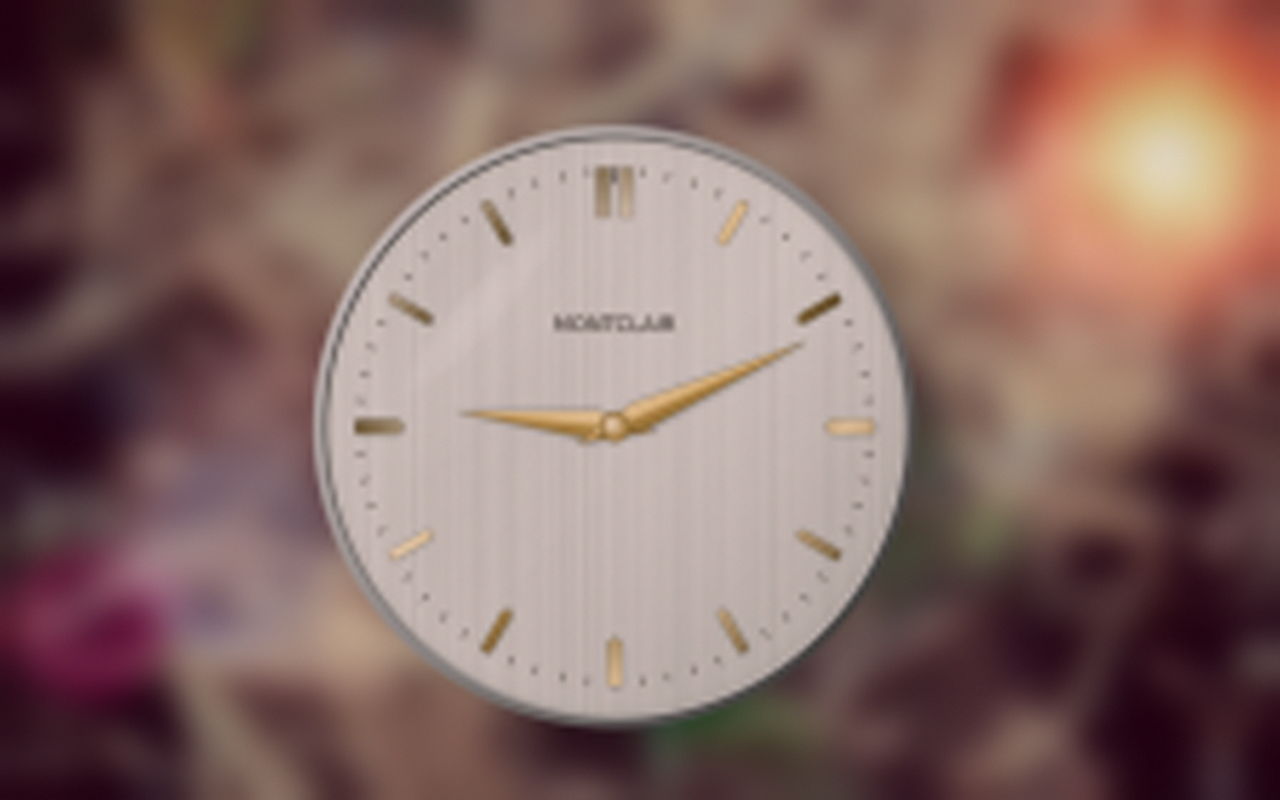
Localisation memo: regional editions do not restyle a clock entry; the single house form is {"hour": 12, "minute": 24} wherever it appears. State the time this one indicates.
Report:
{"hour": 9, "minute": 11}
